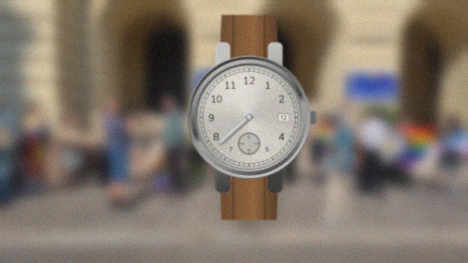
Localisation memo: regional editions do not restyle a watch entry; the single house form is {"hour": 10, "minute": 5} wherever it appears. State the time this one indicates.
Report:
{"hour": 7, "minute": 38}
